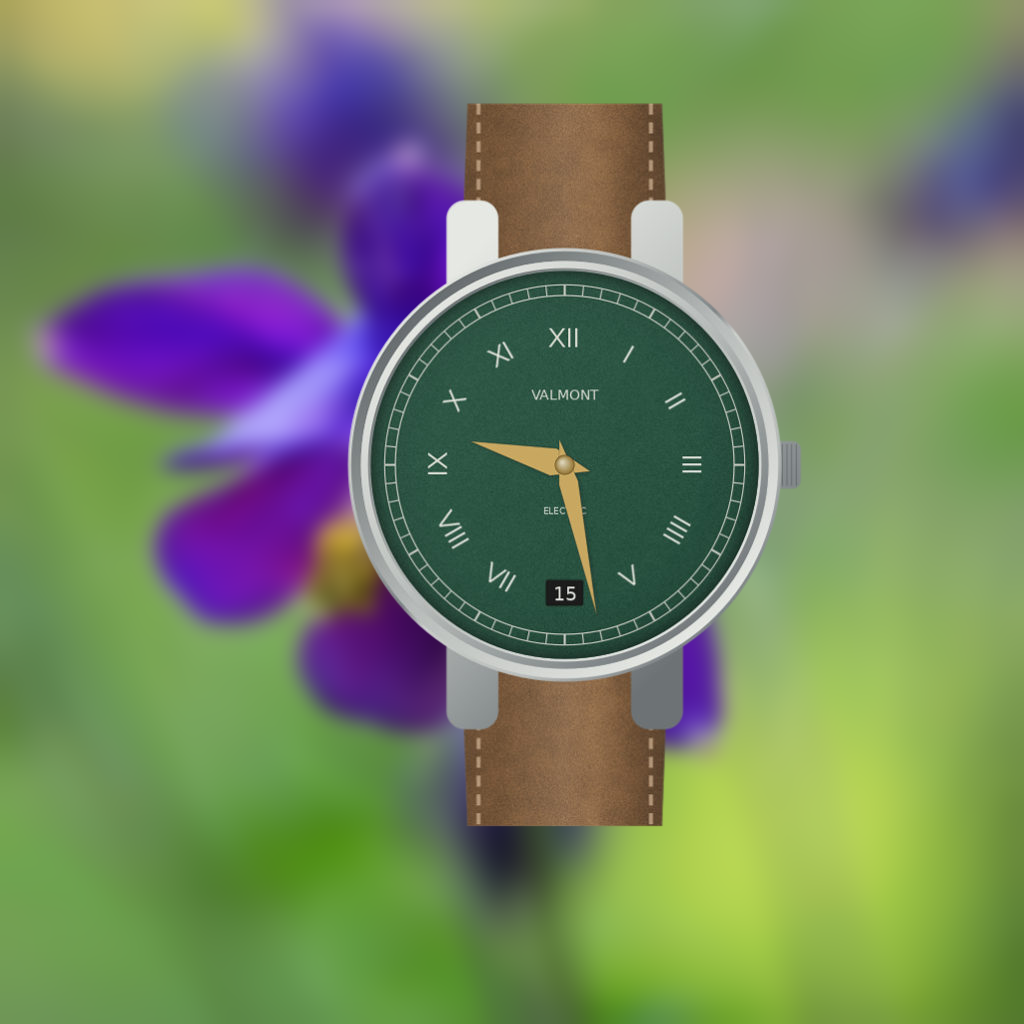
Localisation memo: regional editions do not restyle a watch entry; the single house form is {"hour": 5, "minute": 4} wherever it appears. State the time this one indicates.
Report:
{"hour": 9, "minute": 28}
